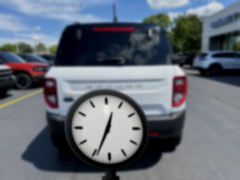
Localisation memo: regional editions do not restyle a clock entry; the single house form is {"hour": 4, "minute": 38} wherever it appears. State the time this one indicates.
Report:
{"hour": 12, "minute": 34}
